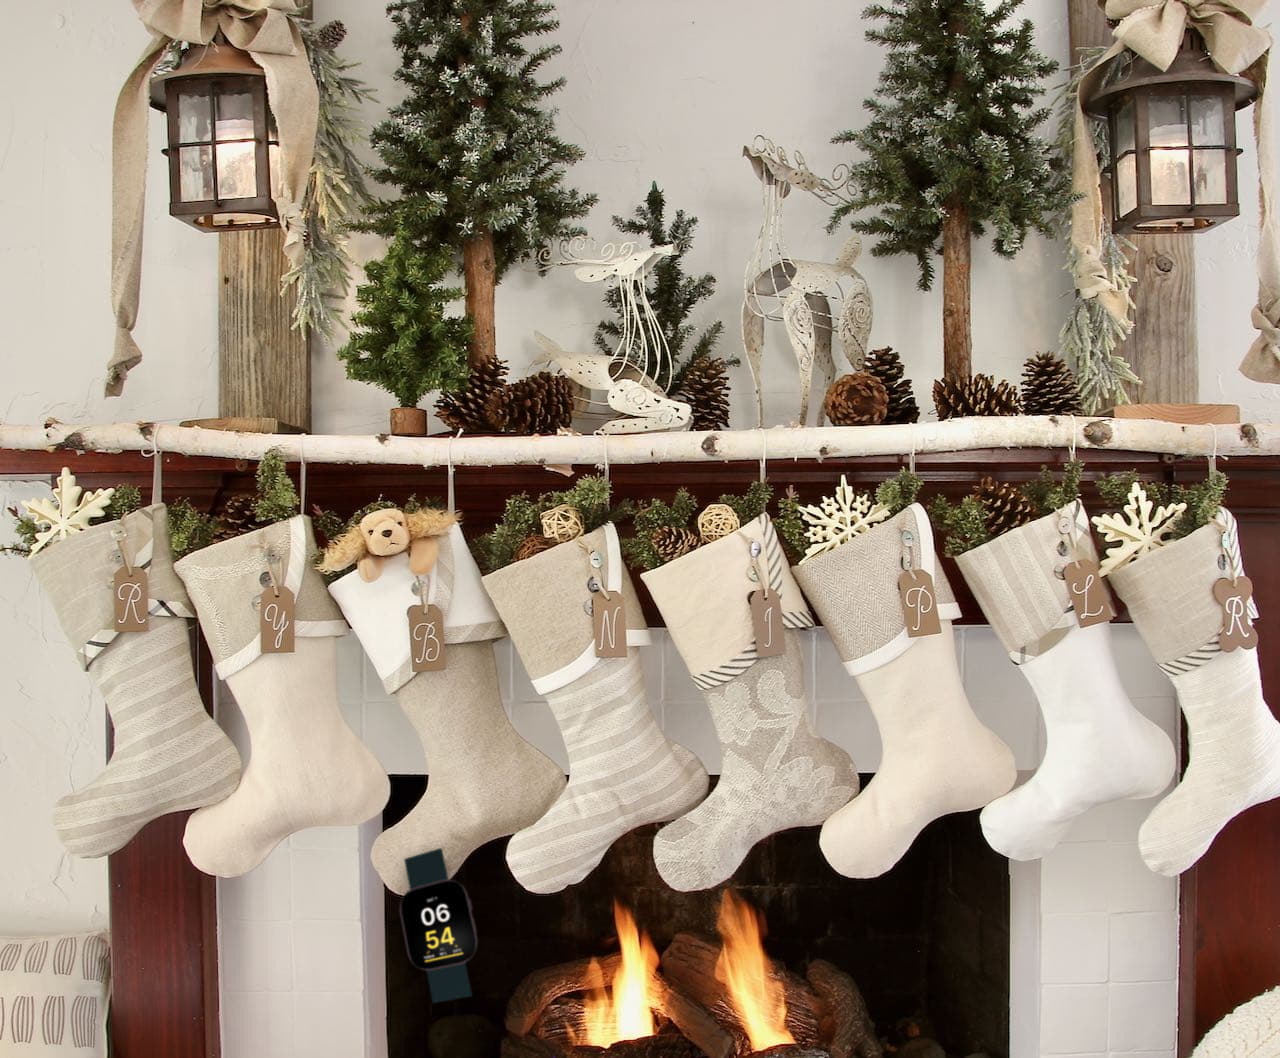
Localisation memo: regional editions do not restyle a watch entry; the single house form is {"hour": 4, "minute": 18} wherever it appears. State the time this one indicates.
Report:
{"hour": 6, "minute": 54}
